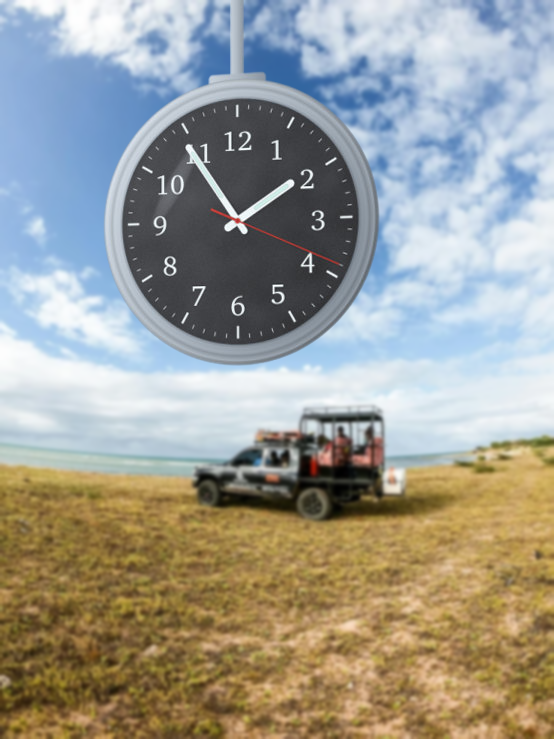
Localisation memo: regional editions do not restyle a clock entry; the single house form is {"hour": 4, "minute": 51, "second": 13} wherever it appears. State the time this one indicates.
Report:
{"hour": 1, "minute": 54, "second": 19}
